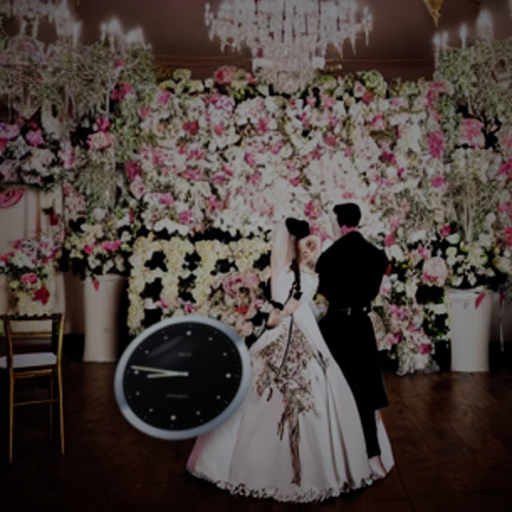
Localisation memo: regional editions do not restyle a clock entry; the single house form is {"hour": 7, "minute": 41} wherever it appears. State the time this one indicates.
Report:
{"hour": 8, "minute": 46}
